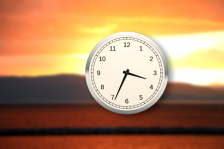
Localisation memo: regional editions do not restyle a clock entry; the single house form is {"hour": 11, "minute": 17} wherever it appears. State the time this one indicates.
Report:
{"hour": 3, "minute": 34}
